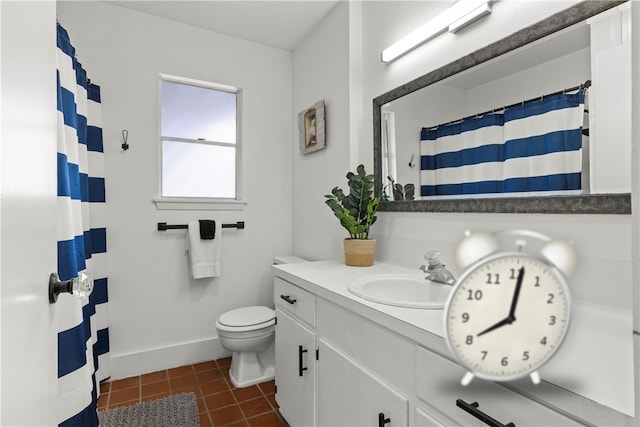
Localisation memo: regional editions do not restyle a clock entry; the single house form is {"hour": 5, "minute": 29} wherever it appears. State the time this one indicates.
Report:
{"hour": 8, "minute": 1}
